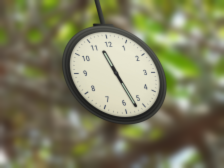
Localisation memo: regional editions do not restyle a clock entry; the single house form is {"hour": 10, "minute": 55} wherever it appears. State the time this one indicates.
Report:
{"hour": 11, "minute": 27}
